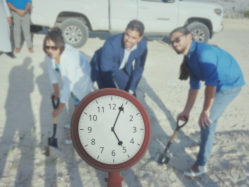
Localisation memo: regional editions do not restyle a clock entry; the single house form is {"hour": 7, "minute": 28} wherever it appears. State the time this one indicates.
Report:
{"hour": 5, "minute": 4}
